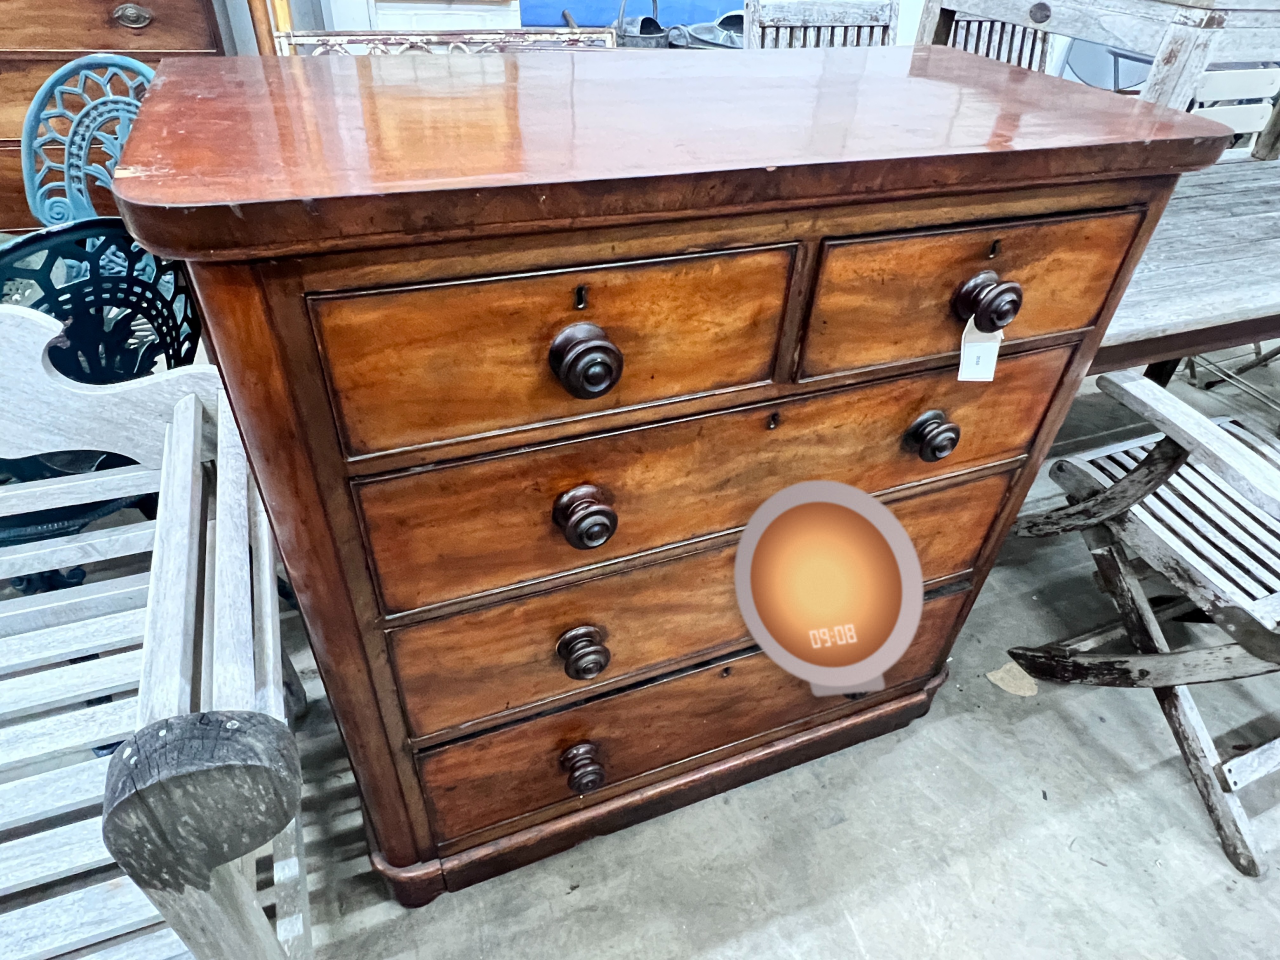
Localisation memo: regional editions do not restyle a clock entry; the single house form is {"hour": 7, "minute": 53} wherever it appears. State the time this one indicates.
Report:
{"hour": 9, "minute": 8}
